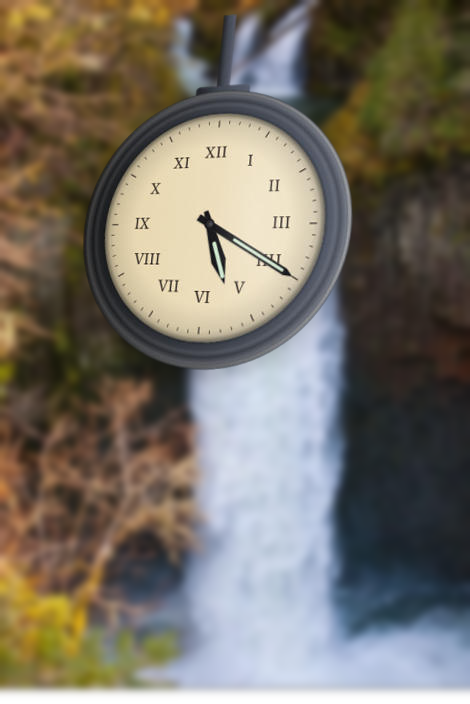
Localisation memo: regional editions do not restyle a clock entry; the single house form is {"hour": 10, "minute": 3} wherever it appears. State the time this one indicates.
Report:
{"hour": 5, "minute": 20}
